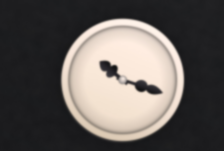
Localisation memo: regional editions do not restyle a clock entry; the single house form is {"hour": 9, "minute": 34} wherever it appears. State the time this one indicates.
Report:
{"hour": 10, "minute": 18}
